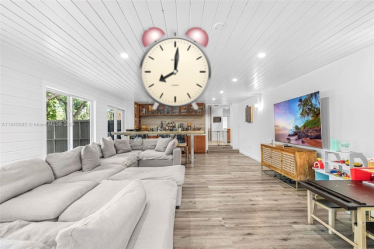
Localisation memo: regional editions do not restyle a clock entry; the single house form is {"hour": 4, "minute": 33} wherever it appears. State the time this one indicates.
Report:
{"hour": 8, "minute": 1}
